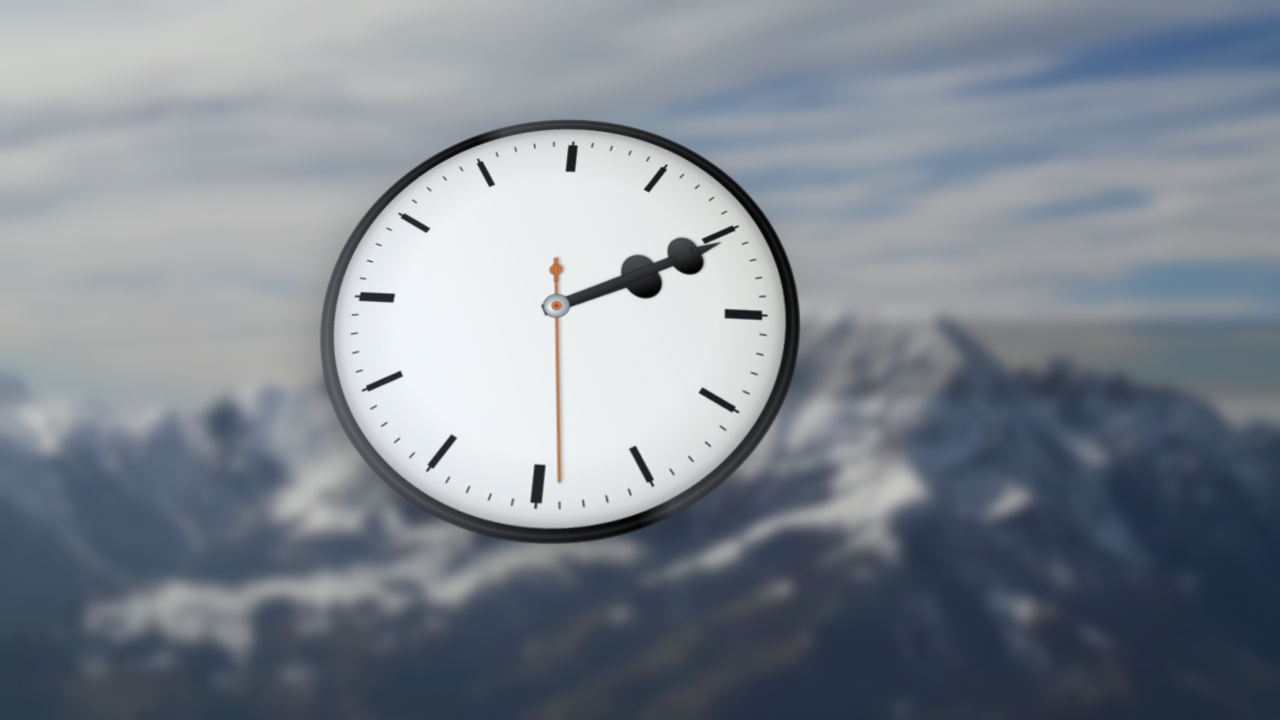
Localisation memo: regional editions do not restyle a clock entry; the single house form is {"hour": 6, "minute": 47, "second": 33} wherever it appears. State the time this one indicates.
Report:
{"hour": 2, "minute": 10, "second": 29}
